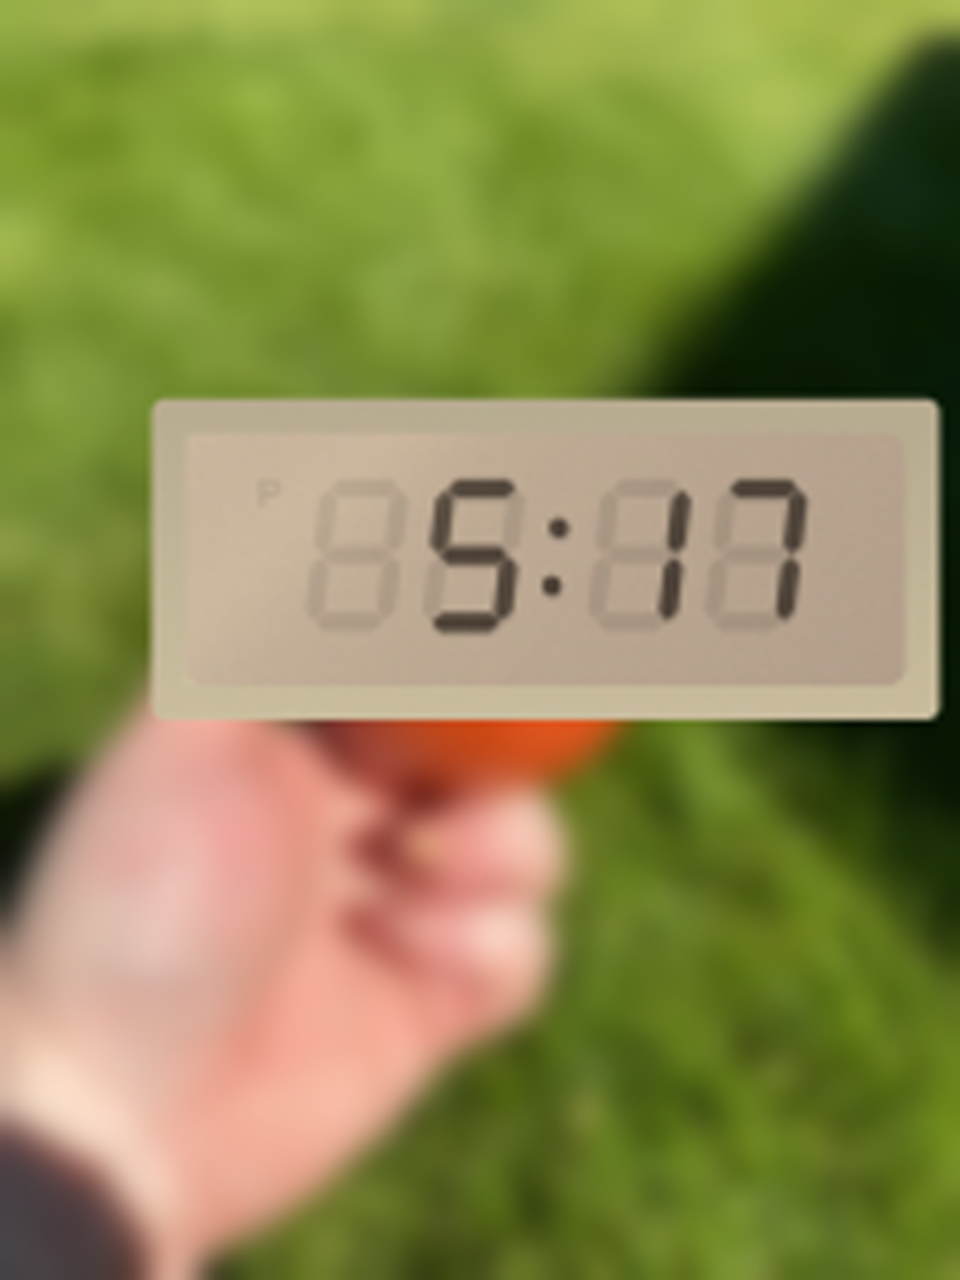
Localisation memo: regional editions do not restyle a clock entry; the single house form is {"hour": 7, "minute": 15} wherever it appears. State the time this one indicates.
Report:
{"hour": 5, "minute": 17}
